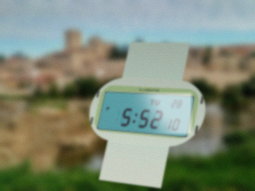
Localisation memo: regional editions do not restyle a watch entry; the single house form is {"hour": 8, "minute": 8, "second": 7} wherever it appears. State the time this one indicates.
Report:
{"hour": 5, "minute": 52, "second": 10}
